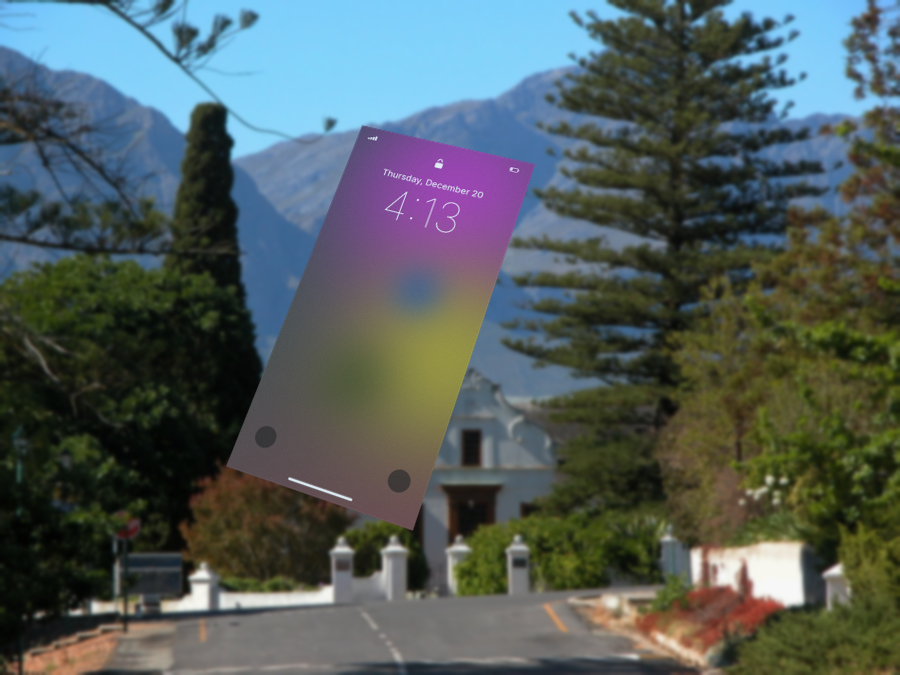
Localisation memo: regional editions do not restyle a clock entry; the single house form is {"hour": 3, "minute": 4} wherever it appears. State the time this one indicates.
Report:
{"hour": 4, "minute": 13}
